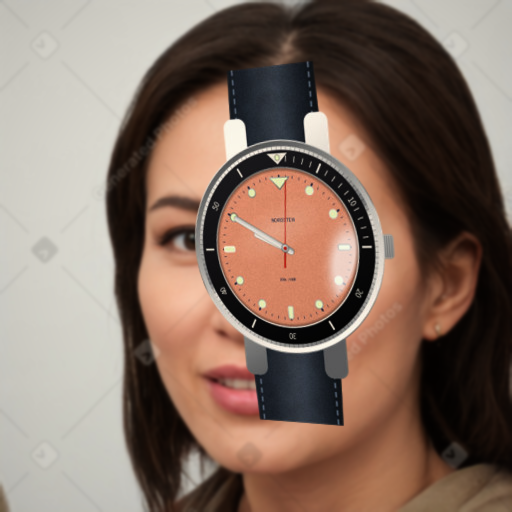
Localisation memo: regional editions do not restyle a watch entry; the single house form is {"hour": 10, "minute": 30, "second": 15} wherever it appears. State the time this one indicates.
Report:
{"hour": 9, "minute": 50, "second": 1}
